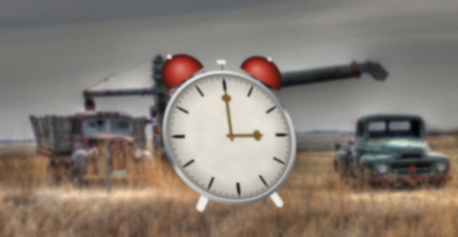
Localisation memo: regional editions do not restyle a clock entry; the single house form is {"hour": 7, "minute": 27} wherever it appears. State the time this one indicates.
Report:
{"hour": 3, "minute": 0}
